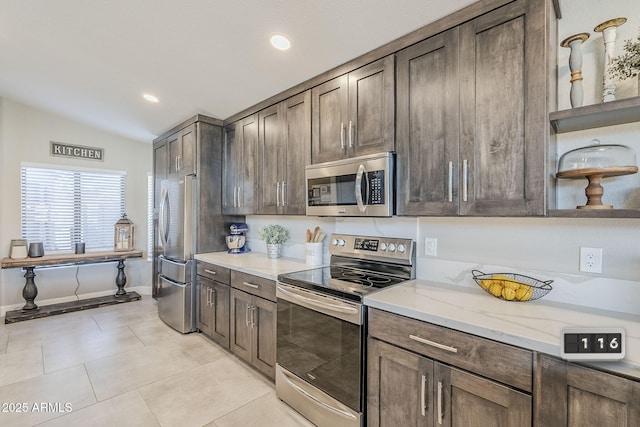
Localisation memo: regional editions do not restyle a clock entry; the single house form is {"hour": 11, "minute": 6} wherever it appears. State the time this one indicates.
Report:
{"hour": 1, "minute": 16}
